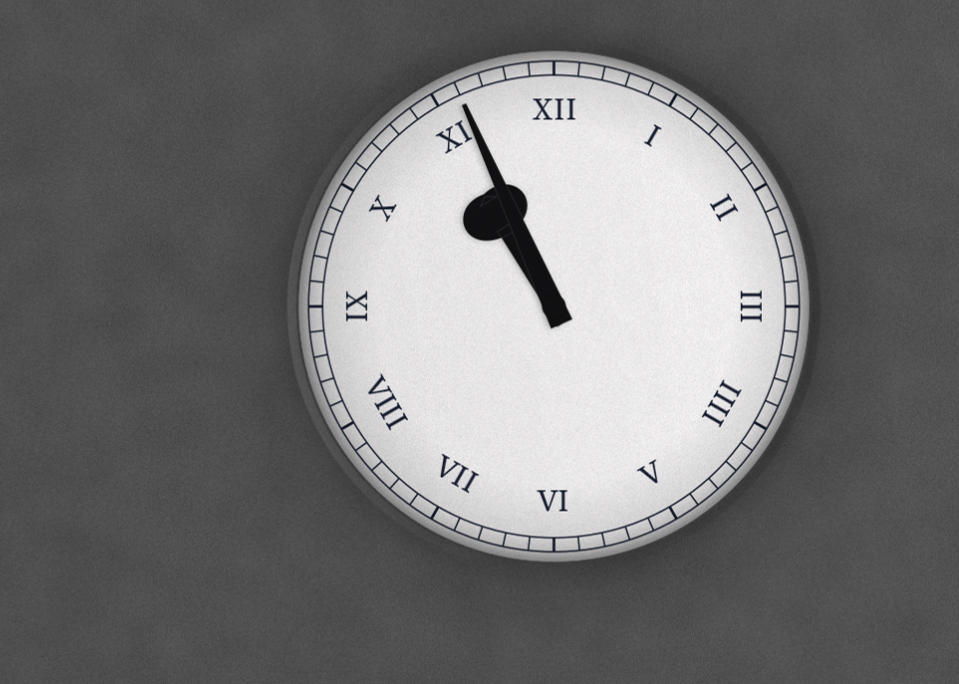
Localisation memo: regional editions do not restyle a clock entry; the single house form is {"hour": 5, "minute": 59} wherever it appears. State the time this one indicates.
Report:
{"hour": 10, "minute": 56}
